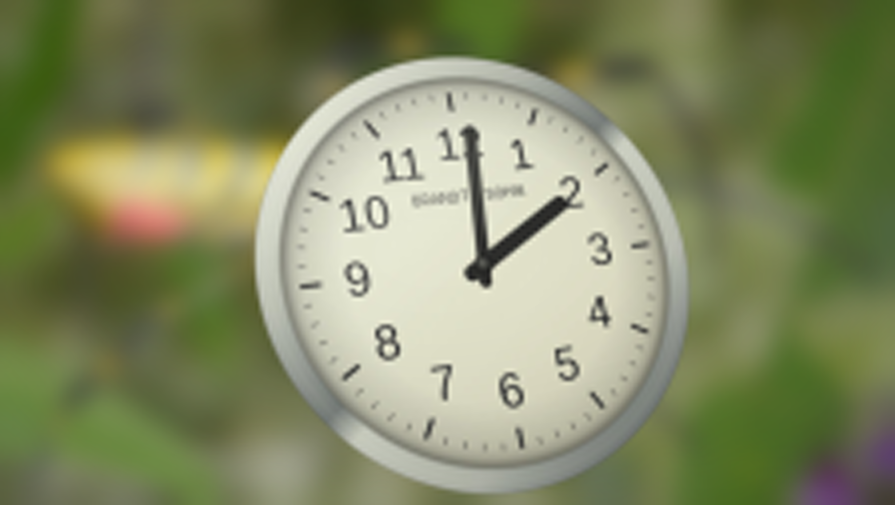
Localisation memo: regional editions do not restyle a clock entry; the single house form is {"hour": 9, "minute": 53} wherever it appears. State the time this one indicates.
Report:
{"hour": 2, "minute": 1}
